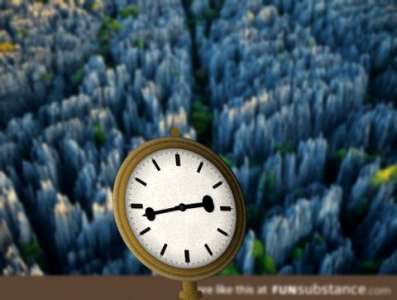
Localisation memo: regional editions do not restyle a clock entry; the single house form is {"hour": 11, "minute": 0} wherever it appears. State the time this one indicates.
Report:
{"hour": 2, "minute": 43}
